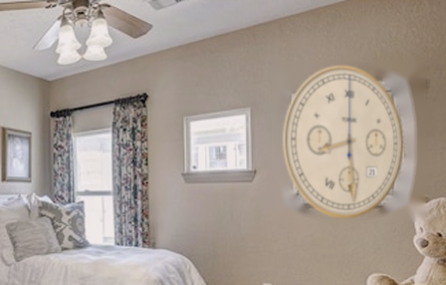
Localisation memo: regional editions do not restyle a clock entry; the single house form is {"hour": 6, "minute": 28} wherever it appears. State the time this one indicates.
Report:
{"hour": 8, "minute": 29}
